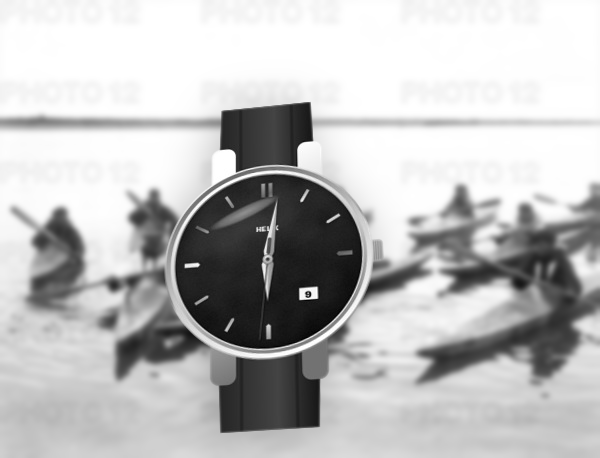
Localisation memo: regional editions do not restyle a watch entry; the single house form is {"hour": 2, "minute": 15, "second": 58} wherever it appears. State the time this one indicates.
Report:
{"hour": 6, "minute": 1, "second": 31}
